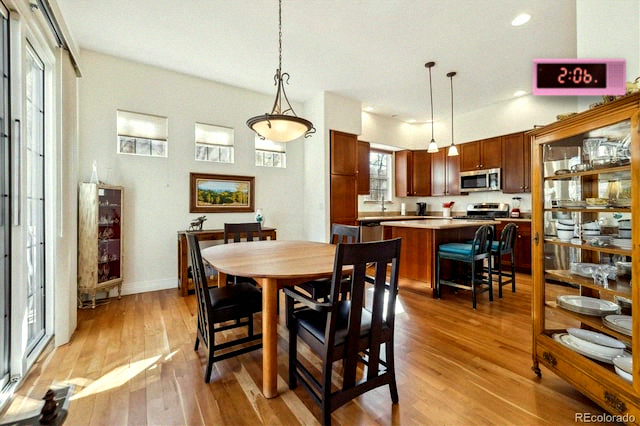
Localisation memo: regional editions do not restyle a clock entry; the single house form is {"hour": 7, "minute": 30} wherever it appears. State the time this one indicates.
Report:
{"hour": 2, "minute": 6}
